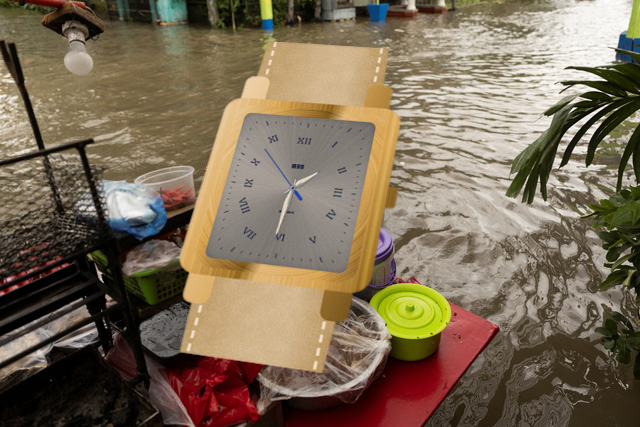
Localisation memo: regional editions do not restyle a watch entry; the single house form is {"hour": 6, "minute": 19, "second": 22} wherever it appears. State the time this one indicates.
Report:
{"hour": 1, "minute": 30, "second": 53}
